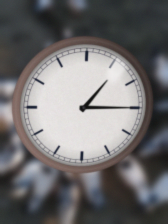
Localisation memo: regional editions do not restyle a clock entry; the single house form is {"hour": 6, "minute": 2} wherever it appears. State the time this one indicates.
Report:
{"hour": 1, "minute": 15}
